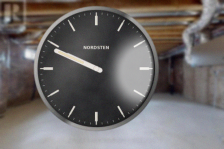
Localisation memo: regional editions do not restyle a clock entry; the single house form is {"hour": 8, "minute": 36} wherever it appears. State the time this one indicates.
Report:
{"hour": 9, "minute": 49}
